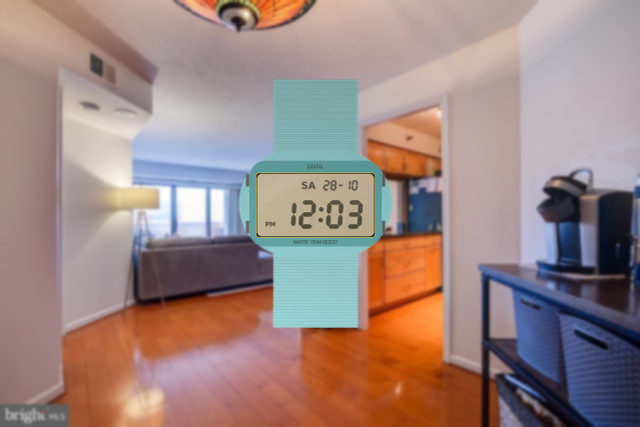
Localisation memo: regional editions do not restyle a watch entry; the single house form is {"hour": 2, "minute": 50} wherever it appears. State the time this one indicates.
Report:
{"hour": 12, "minute": 3}
